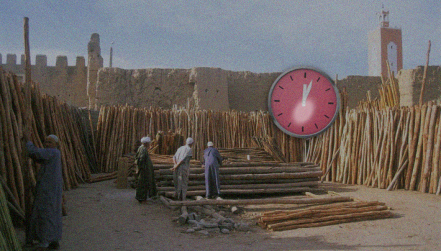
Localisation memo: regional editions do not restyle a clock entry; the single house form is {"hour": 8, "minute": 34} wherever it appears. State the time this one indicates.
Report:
{"hour": 12, "minute": 3}
